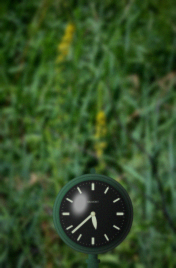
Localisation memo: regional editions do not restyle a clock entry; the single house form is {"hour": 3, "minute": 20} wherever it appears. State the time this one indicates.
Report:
{"hour": 5, "minute": 38}
